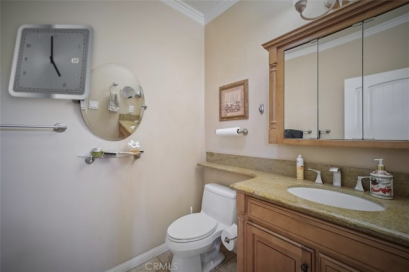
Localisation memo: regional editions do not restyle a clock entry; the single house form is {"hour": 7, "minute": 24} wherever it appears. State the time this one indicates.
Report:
{"hour": 4, "minute": 59}
